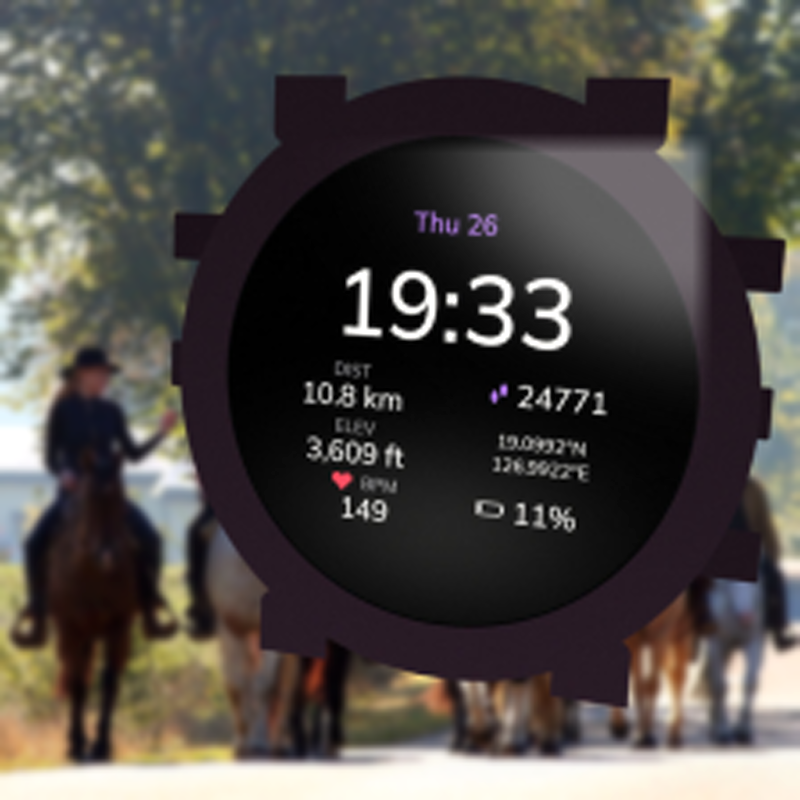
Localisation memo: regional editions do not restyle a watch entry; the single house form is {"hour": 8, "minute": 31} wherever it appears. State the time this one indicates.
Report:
{"hour": 19, "minute": 33}
